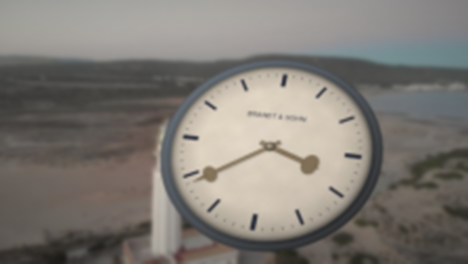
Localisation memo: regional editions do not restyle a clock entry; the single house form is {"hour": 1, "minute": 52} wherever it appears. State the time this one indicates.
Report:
{"hour": 3, "minute": 39}
